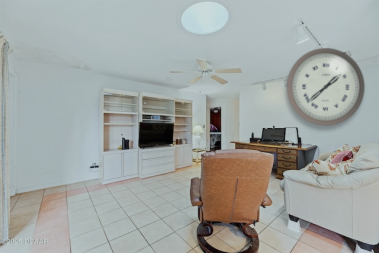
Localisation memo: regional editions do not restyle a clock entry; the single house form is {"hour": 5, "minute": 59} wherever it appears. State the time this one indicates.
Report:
{"hour": 1, "minute": 38}
